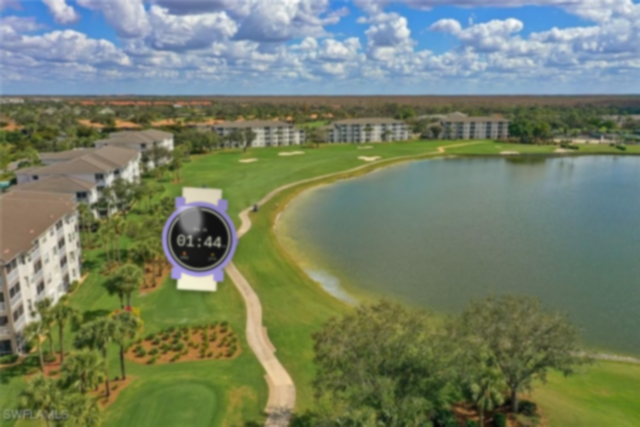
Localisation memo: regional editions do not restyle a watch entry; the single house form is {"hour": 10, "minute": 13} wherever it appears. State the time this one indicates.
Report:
{"hour": 1, "minute": 44}
